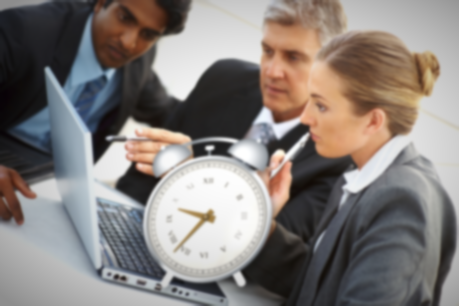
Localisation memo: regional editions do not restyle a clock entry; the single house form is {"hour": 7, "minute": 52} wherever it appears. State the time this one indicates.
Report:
{"hour": 9, "minute": 37}
